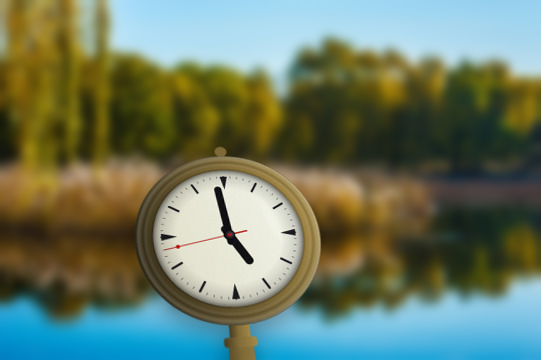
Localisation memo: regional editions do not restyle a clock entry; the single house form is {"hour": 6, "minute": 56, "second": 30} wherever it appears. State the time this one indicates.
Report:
{"hour": 4, "minute": 58, "second": 43}
